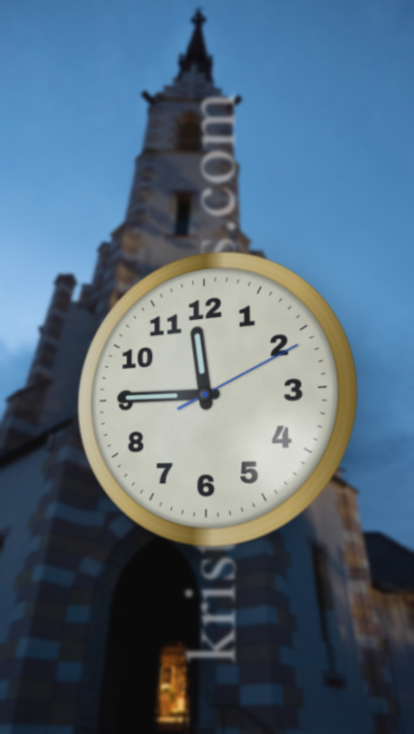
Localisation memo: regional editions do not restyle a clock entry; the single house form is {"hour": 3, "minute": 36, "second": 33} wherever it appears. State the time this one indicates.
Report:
{"hour": 11, "minute": 45, "second": 11}
